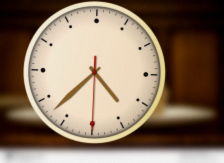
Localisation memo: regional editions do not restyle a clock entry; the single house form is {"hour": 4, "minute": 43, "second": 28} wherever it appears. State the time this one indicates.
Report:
{"hour": 4, "minute": 37, "second": 30}
